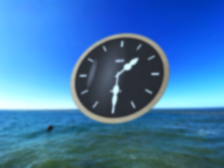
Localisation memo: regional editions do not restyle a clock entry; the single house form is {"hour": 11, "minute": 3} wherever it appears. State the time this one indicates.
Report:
{"hour": 1, "minute": 30}
